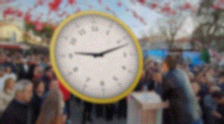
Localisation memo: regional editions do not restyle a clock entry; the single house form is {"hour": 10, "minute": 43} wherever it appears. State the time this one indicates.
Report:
{"hour": 9, "minute": 12}
